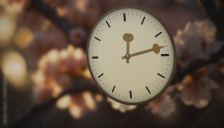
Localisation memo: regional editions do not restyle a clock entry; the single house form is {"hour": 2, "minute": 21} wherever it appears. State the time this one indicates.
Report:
{"hour": 12, "minute": 13}
